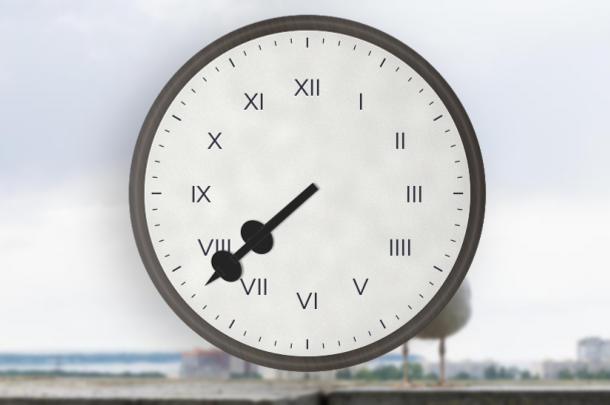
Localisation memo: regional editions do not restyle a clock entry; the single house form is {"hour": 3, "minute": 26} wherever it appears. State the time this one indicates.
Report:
{"hour": 7, "minute": 38}
